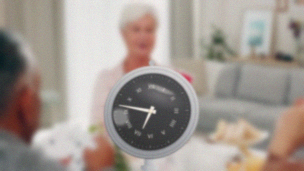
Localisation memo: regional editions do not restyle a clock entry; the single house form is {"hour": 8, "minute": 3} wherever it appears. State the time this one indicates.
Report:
{"hour": 6, "minute": 47}
